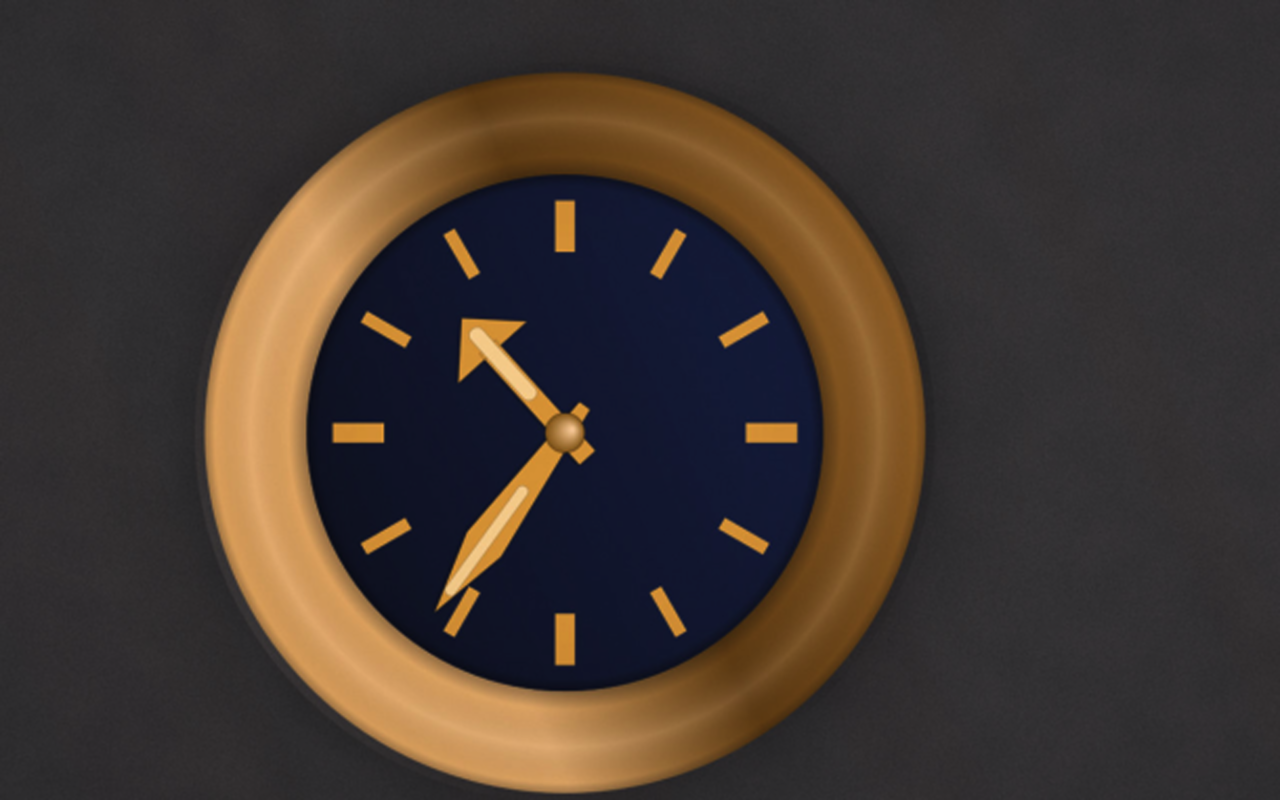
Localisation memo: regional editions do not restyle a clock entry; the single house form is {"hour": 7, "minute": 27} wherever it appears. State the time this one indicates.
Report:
{"hour": 10, "minute": 36}
